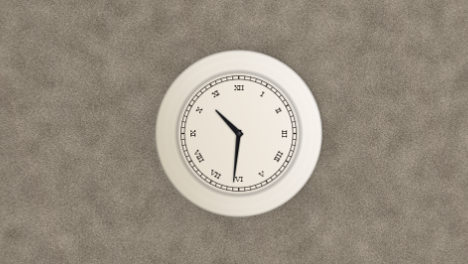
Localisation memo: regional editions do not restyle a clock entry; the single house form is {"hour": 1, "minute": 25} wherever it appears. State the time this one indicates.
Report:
{"hour": 10, "minute": 31}
